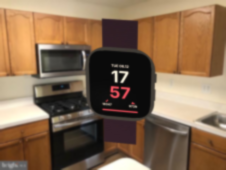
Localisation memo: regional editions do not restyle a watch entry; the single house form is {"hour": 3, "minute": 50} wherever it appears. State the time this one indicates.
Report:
{"hour": 17, "minute": 57}
